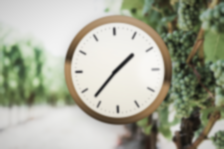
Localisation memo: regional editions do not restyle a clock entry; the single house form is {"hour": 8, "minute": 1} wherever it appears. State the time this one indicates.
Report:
{"hour": 1, "minute": 37}
